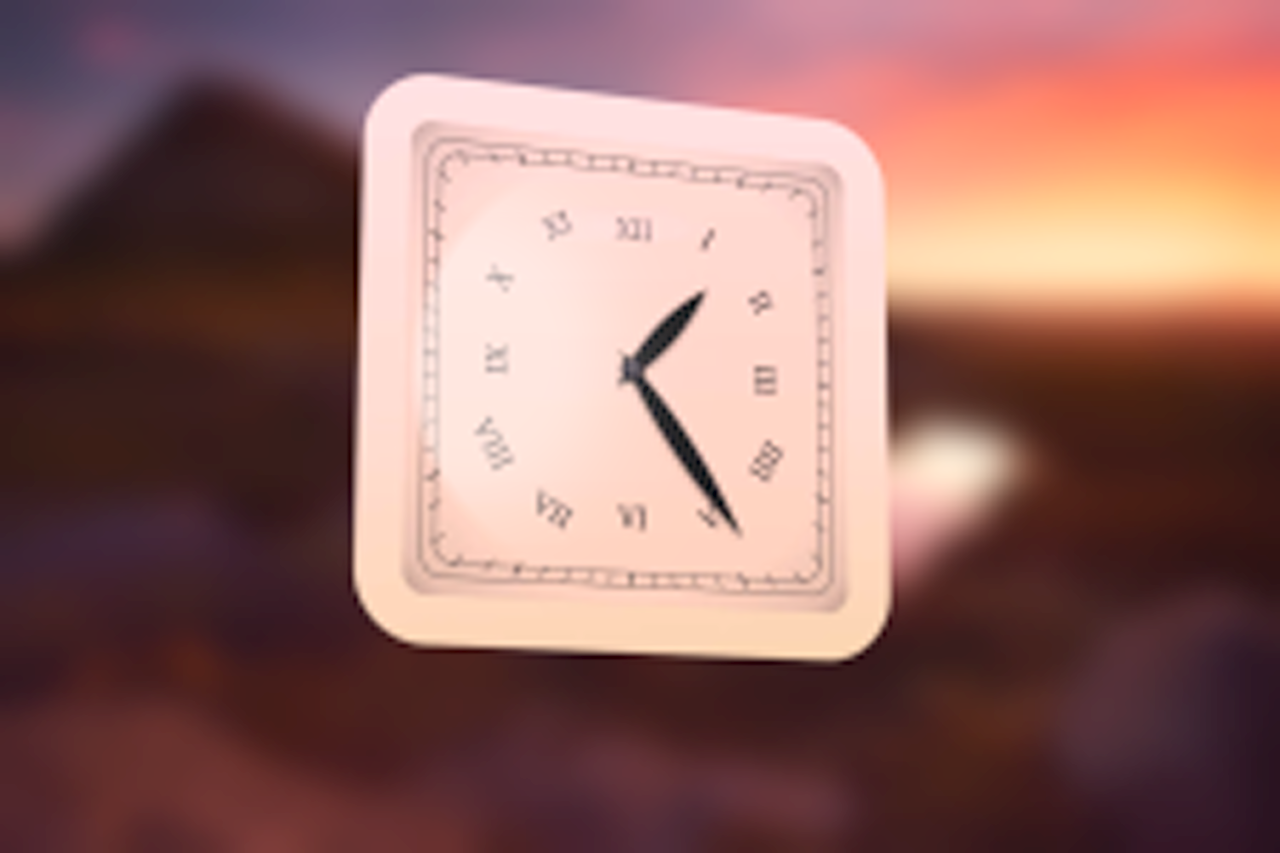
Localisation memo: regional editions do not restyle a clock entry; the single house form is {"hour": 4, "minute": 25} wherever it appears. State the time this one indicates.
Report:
{"hour": 1, "minute": 24}
